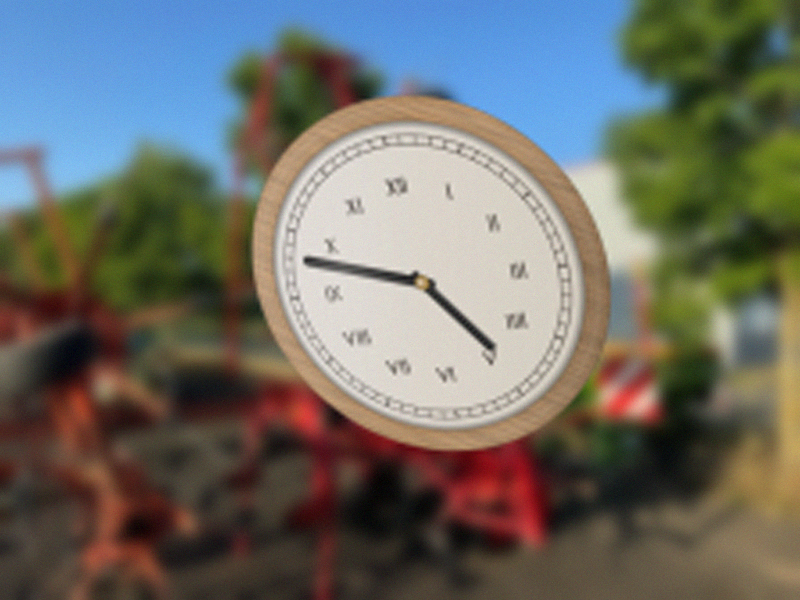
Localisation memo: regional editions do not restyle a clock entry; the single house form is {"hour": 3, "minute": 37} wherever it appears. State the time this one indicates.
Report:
{"hour": 4, "minute": 48}
